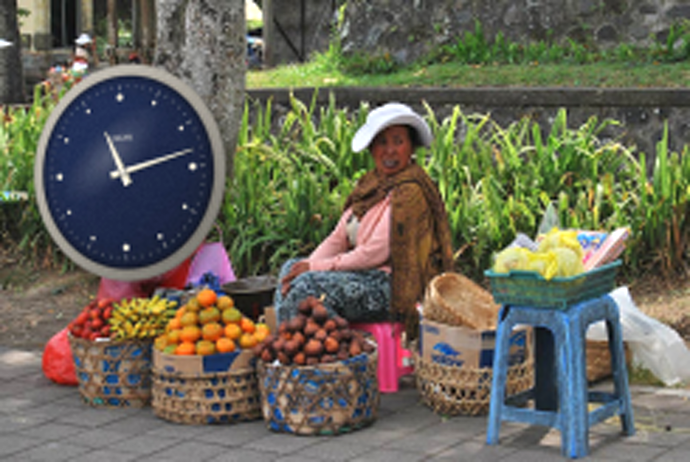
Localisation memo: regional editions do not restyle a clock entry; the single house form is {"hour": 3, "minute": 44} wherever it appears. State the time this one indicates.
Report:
{"hour": 11, "minute": 13}
